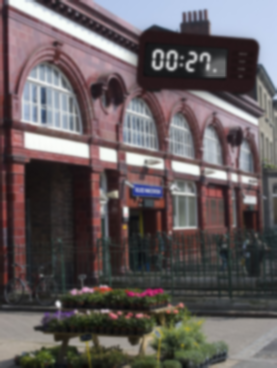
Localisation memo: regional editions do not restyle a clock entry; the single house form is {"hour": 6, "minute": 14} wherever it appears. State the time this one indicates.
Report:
{"hour": 0, "minute": 27}
